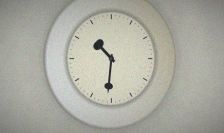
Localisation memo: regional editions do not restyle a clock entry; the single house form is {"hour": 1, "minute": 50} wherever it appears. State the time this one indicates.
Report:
{"hour": 10, "minute": 31}
